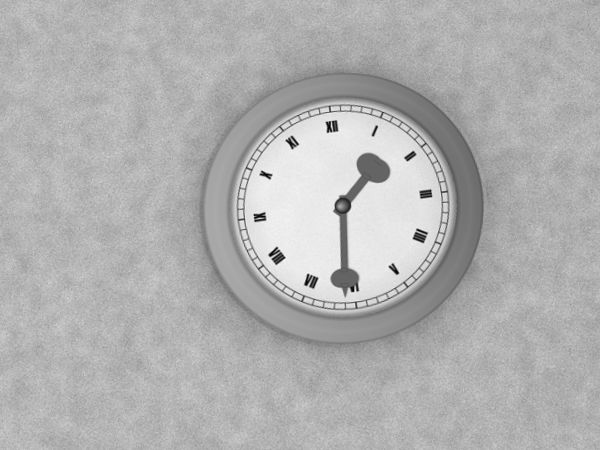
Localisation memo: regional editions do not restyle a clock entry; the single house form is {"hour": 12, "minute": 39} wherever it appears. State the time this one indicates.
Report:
{"hour": 1, "minute": 31}
